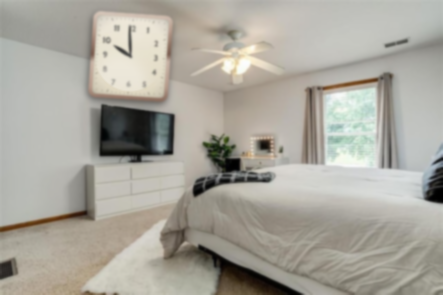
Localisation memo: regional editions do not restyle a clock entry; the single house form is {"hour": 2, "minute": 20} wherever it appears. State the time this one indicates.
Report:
{"hour": 9, "minute": 59}
